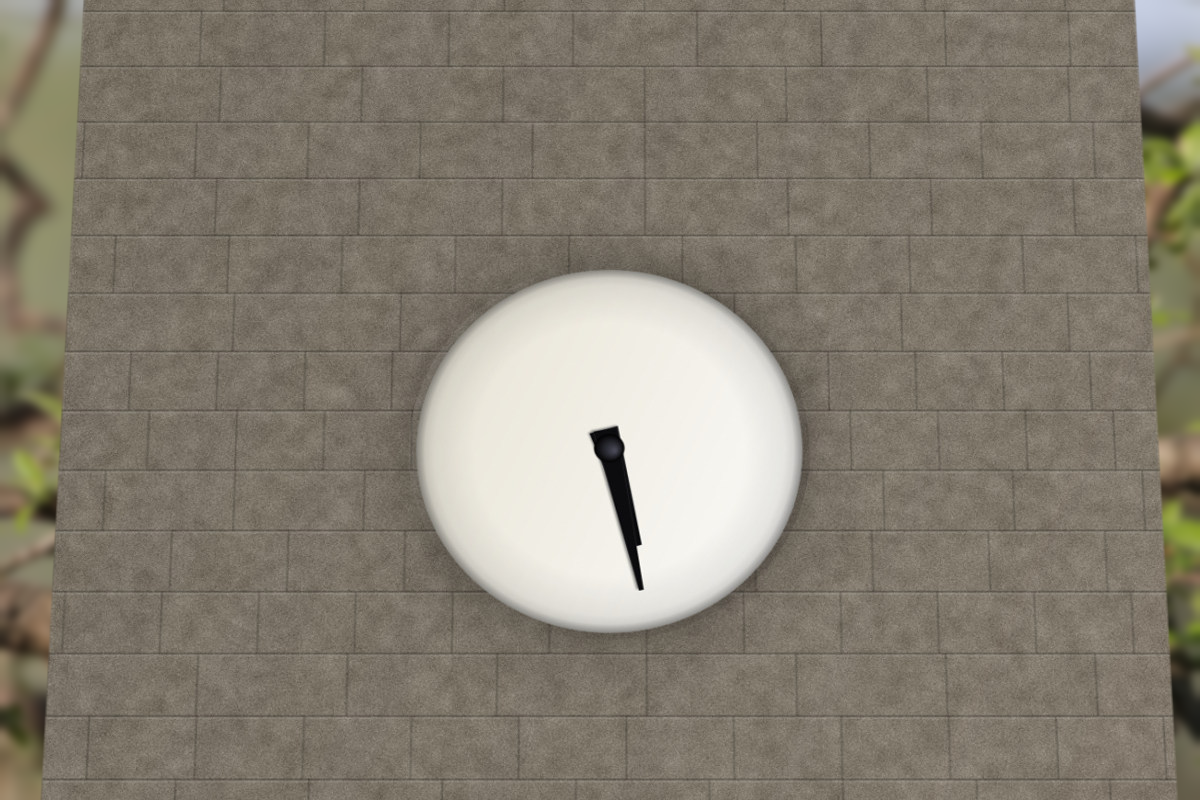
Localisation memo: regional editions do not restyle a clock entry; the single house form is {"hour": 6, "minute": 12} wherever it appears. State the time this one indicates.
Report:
{"hour": 5, "minute": 28}
